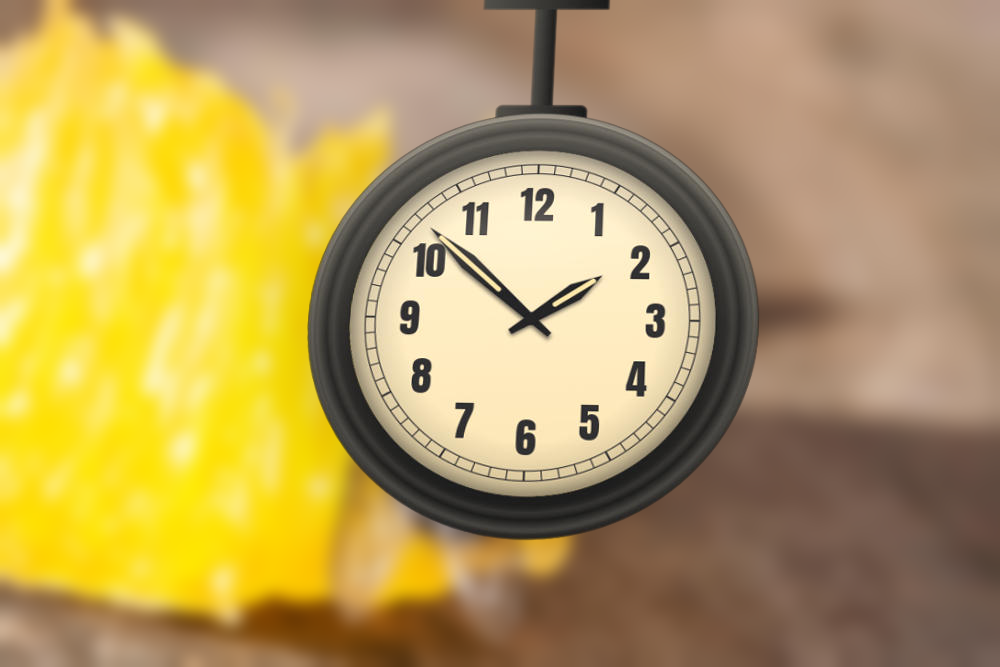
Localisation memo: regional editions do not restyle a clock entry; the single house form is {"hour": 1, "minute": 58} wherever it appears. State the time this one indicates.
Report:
{"hour": 1, "minute": 52}
